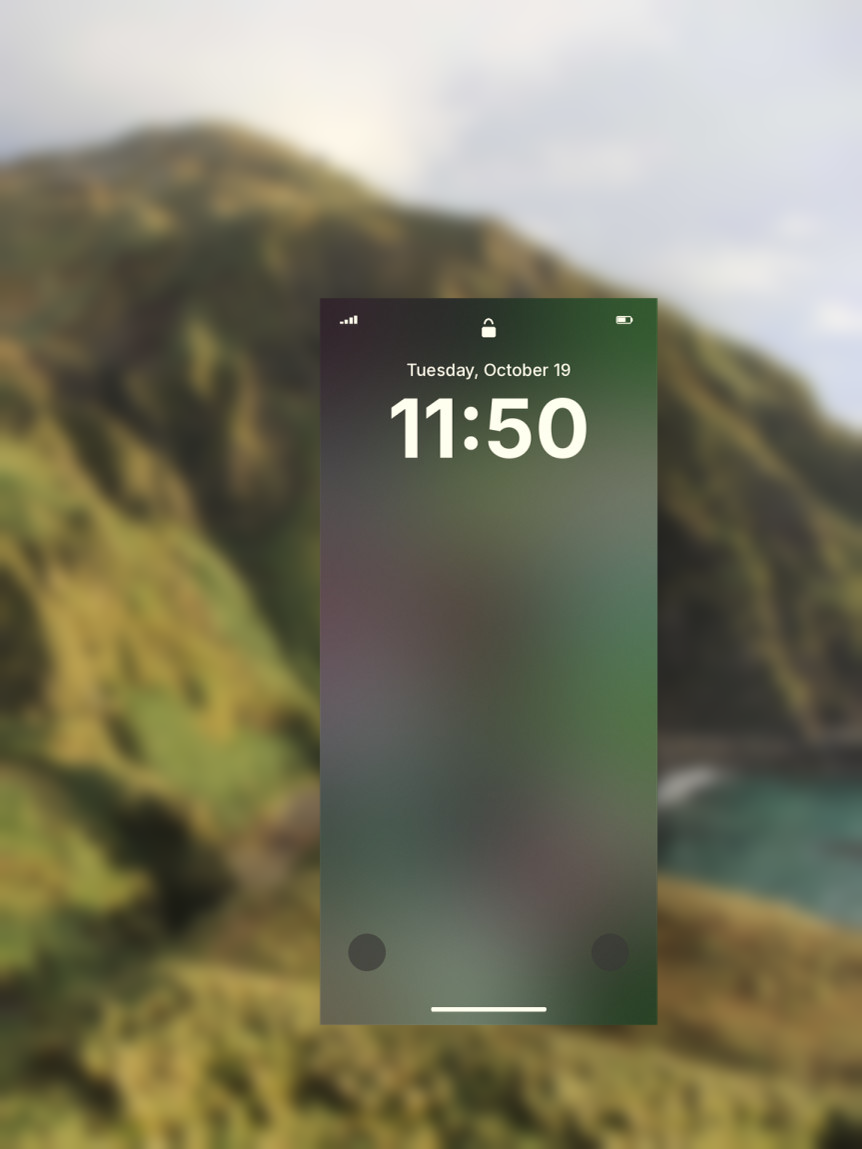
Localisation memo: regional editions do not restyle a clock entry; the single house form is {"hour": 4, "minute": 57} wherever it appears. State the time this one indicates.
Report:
{"hour": 11, "minute": 50}
